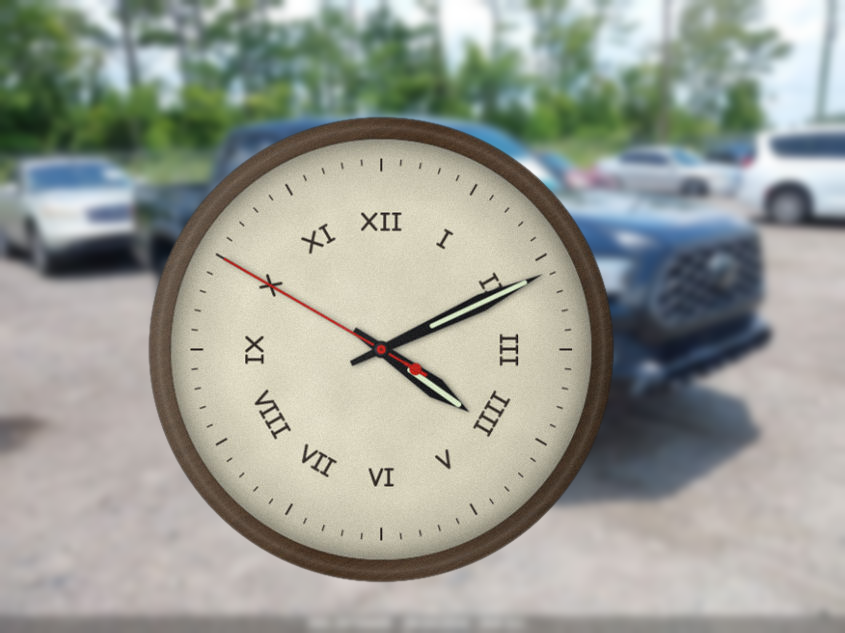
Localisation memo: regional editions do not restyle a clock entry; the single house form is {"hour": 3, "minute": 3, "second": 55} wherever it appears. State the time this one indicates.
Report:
{"hour": 4, "minute": 10, "second": 50}
